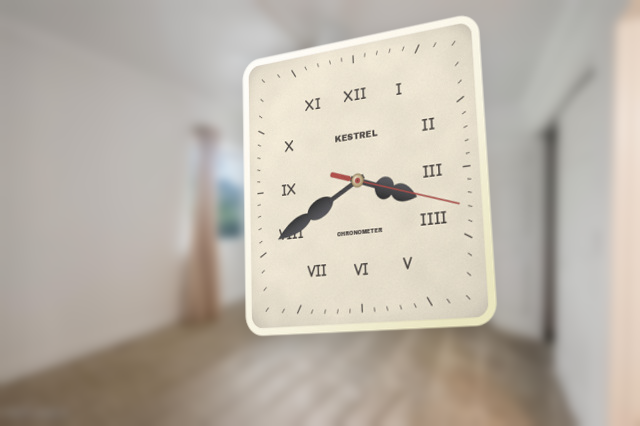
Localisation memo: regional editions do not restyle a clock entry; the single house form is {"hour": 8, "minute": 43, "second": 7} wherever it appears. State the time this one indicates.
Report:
{"hour": 3, "minute": 40, "second": 18}
